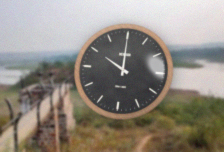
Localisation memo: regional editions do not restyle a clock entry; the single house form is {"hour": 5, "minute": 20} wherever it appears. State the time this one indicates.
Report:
{"hour": 10, "minute": 0}
